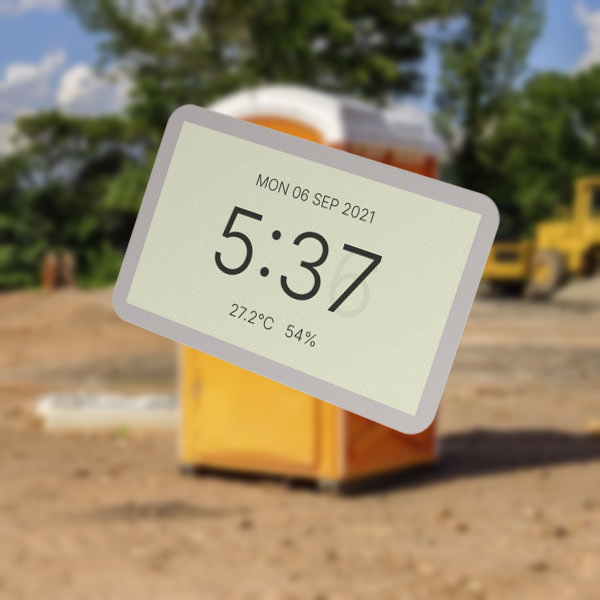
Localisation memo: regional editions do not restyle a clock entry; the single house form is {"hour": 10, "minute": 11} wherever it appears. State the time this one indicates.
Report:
{"hour": 5, "minute": 37}
